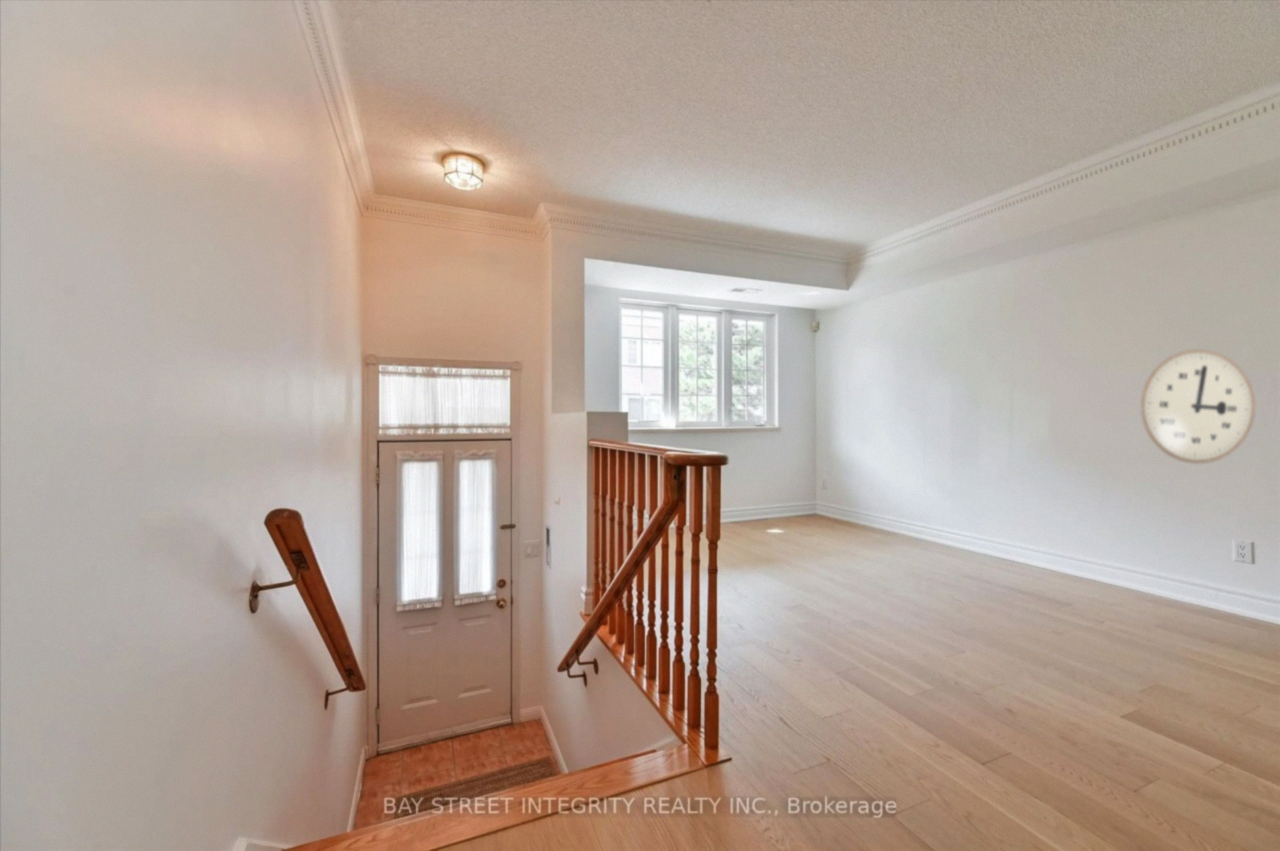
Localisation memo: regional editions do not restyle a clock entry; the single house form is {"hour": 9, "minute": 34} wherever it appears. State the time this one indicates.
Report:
{"hour": 3, "minute": 1}
